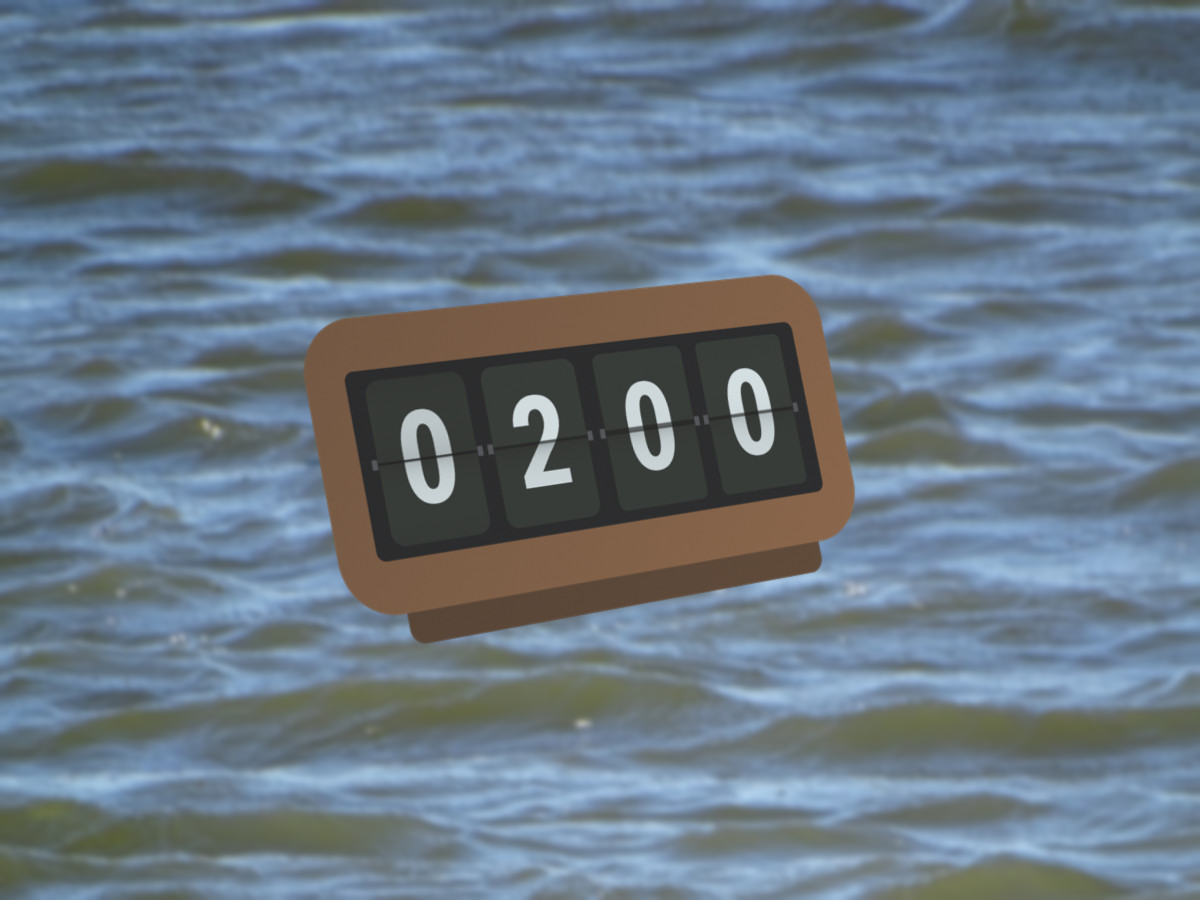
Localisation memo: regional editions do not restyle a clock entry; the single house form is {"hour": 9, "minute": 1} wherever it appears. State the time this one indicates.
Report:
{"hour": 2, "minute": 0}
